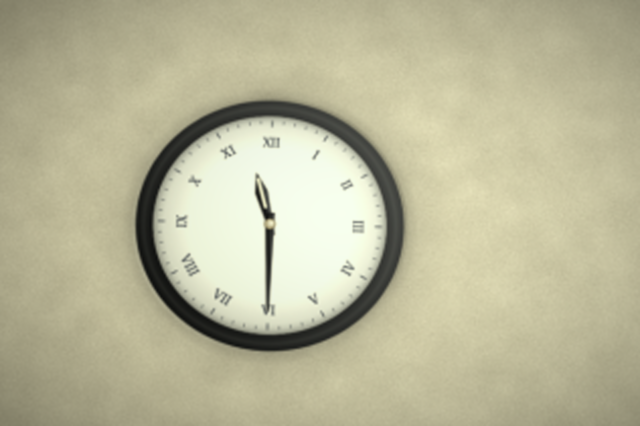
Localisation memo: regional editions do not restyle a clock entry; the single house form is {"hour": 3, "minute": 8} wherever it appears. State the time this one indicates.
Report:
{"hour": 11, "minute": 30}
